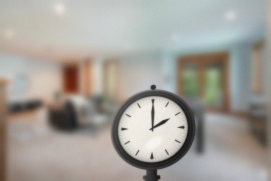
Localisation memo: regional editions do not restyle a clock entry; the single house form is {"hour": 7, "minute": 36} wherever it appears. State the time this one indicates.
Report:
{"hour": 2, "minute": 0}
